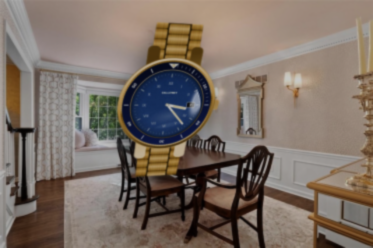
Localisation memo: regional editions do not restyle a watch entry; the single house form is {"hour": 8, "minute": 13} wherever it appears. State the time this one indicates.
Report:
{"hour": 3, "minute": 23}
